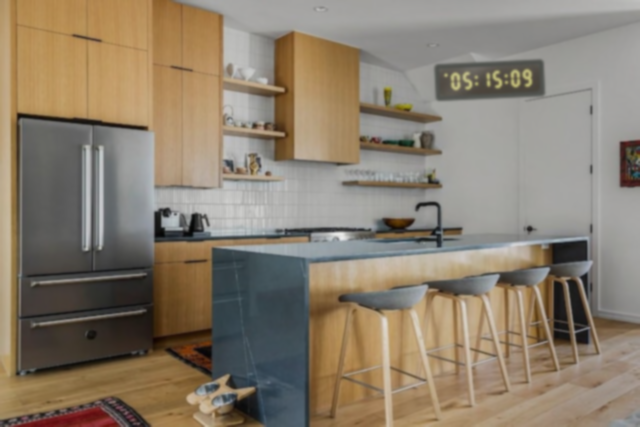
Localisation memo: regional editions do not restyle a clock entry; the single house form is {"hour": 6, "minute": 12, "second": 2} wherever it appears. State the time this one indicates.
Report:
{"hour": 5, "minute": 15, "second": 9}
